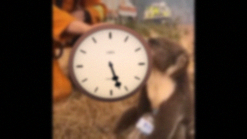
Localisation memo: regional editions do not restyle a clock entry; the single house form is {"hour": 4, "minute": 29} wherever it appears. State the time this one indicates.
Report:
{"hour": 5, "minute": 27}
